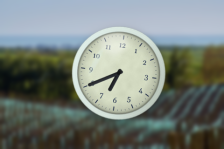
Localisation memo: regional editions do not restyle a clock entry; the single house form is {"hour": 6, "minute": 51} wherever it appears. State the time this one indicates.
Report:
{"hour": 6, "minute": 40}
